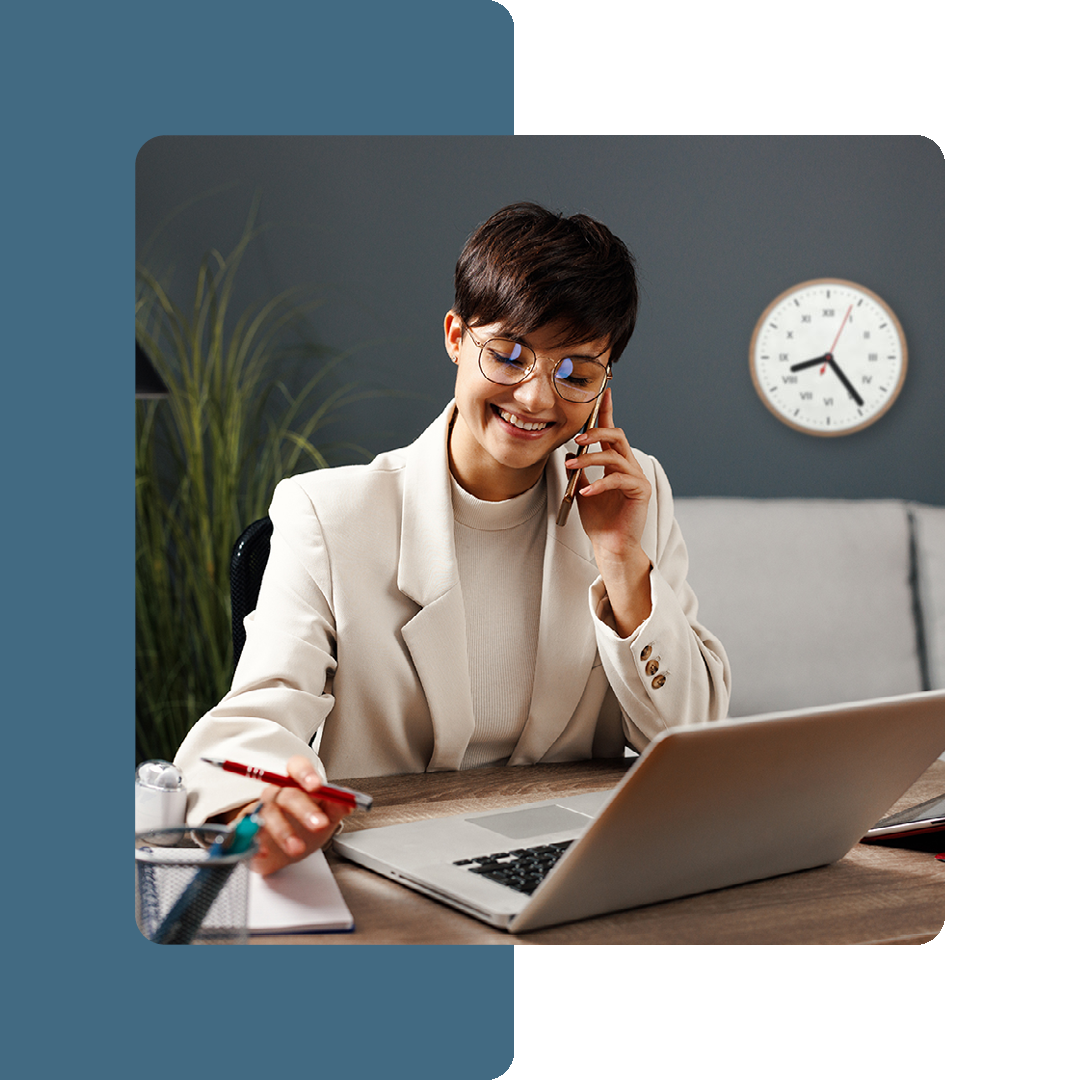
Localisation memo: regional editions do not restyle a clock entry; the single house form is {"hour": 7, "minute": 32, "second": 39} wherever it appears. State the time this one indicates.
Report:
{"hour": 8, "minute": 24, "second": 4}
